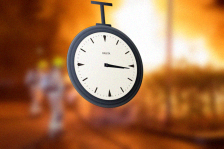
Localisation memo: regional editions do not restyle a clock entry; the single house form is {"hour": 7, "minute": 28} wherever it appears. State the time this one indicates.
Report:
{"hour": 3, "minute": 16}
